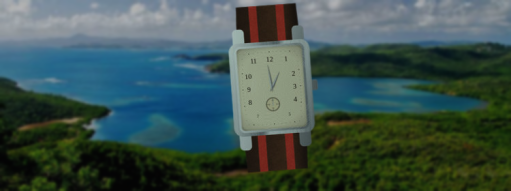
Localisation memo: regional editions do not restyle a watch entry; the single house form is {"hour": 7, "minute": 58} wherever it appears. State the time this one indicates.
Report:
{"hour": 12, "minute": 59}
